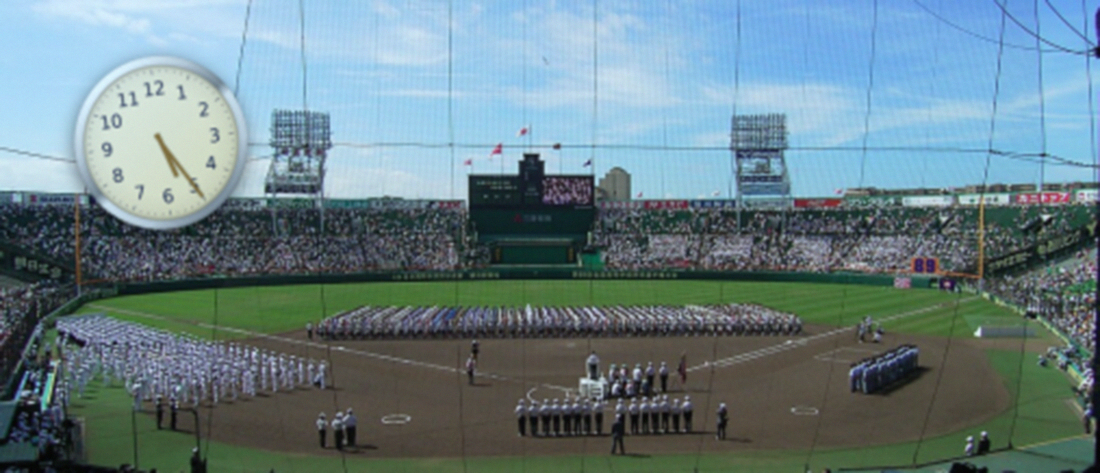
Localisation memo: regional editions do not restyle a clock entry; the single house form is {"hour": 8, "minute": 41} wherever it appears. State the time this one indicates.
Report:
{"hour": 5, "minute": 25}
